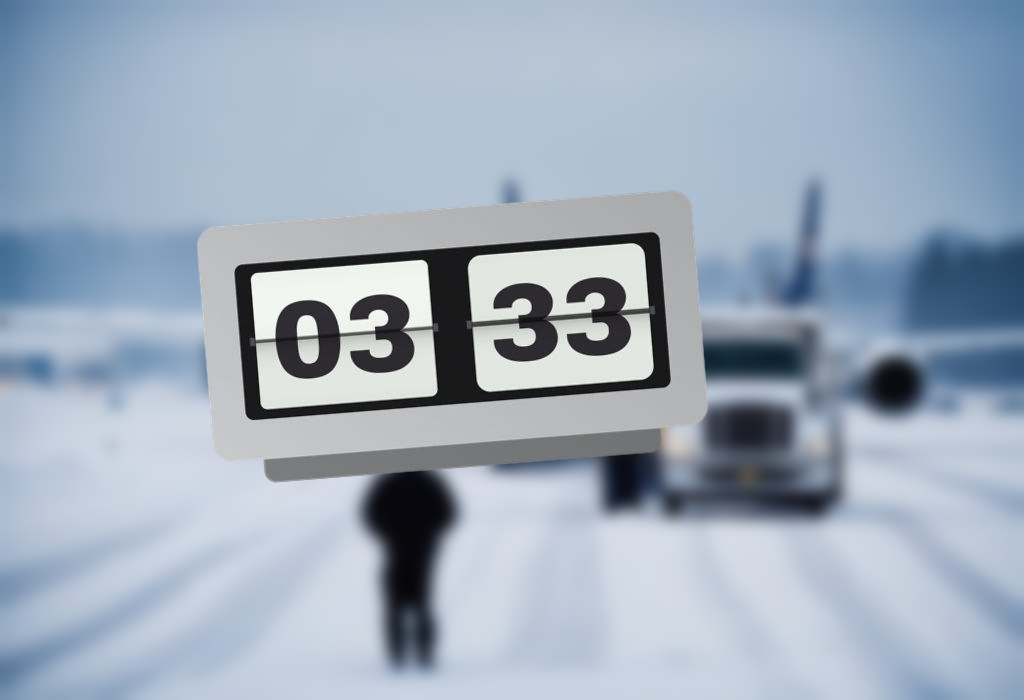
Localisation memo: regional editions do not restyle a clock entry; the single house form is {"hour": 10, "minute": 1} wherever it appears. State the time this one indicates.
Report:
{"hour": 3, "minute": 33}
